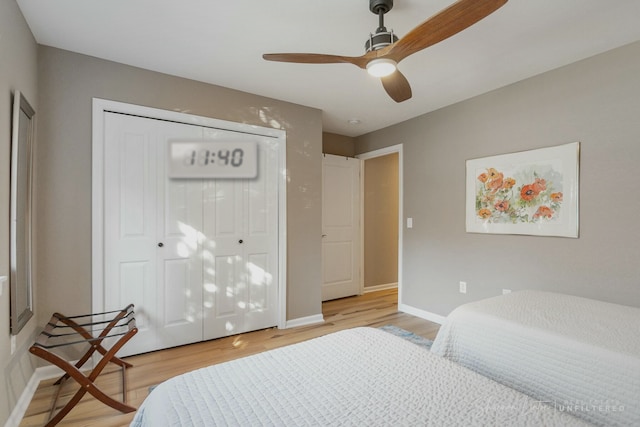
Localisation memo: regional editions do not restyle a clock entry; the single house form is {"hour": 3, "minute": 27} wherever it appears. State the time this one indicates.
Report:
{"hour": 11, "minute": 40}
